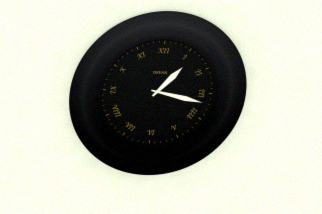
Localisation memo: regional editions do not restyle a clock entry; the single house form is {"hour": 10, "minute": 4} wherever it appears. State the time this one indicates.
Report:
{"hour": 1, "minute": 17}
